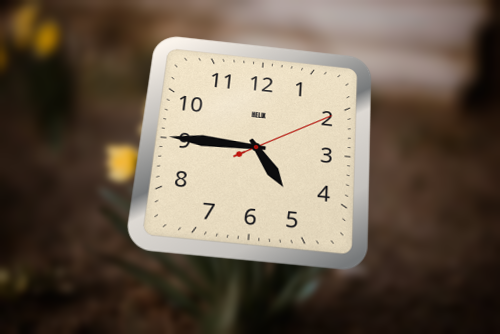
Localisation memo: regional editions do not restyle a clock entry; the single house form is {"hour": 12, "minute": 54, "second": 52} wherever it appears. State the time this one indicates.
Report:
{"hour": 4, "minute": 45, "second": 10}
